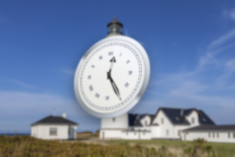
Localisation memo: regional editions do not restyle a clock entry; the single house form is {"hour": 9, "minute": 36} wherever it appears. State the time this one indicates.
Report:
{"hour": 12, "minute": 25}
